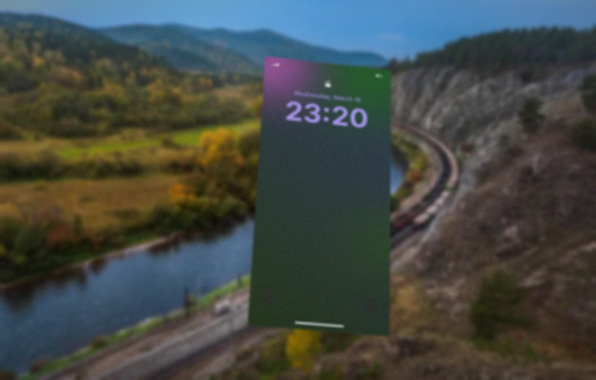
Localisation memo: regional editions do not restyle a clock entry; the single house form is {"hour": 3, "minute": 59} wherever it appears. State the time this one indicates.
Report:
{"hour": 23, "minute": 20}
